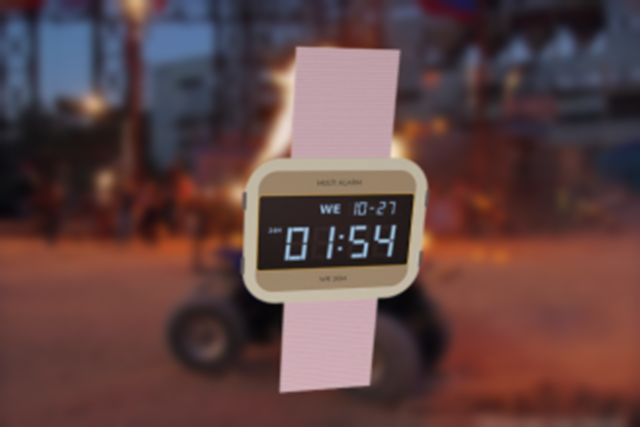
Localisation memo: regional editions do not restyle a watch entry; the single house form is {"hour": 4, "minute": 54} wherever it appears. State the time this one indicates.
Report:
{"hour": 1, "minute": 54}
